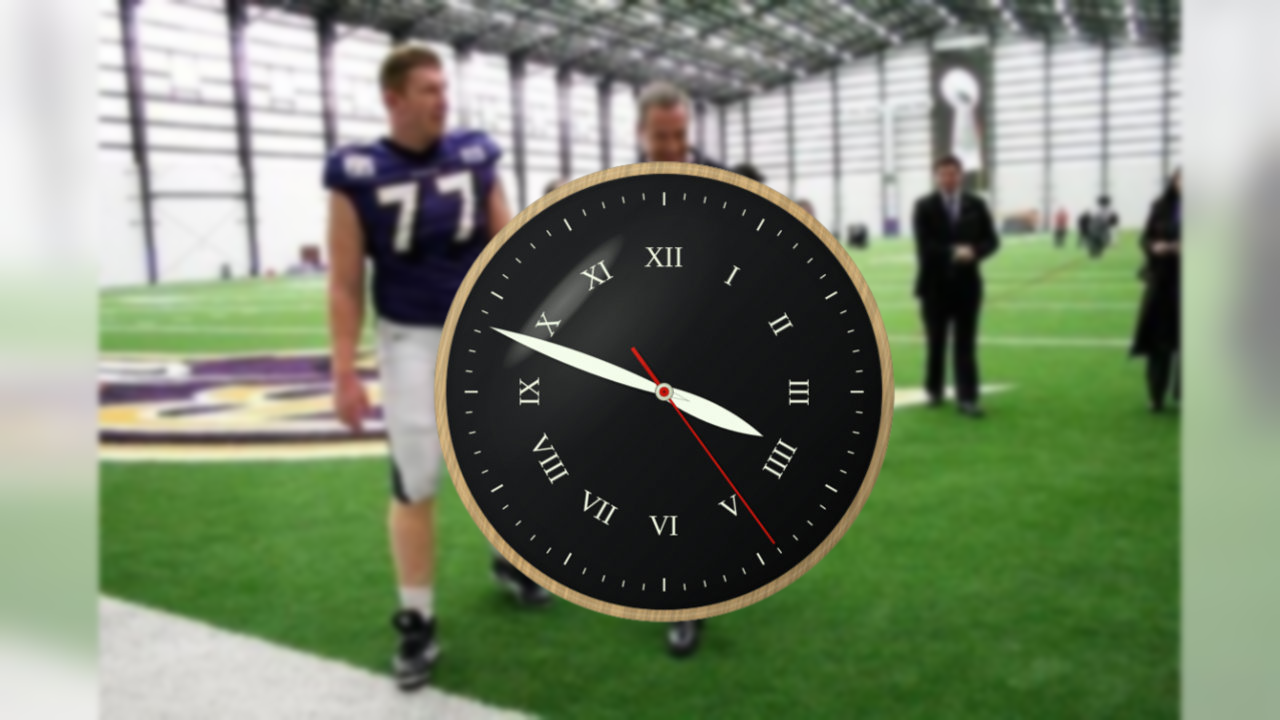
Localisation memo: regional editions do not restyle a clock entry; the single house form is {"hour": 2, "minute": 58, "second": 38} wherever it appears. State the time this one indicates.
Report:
{"hour": 3, "minute": 48, "second": 24}
